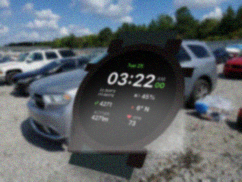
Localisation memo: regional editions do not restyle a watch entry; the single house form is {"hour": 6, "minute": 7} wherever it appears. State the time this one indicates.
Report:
{"hour": 3, "minute": 22}
